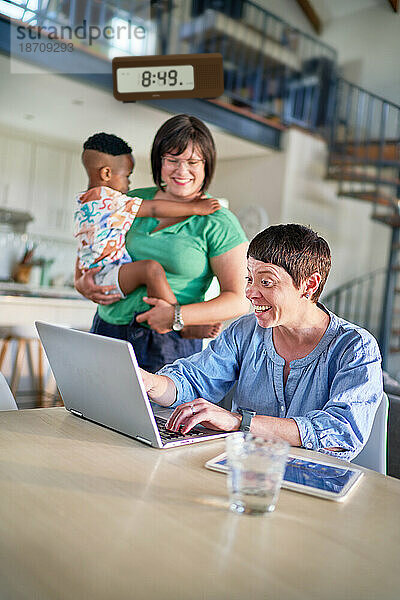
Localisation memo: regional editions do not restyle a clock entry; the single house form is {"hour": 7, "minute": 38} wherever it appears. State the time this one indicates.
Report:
{"hour": 8, "minute": 49}
